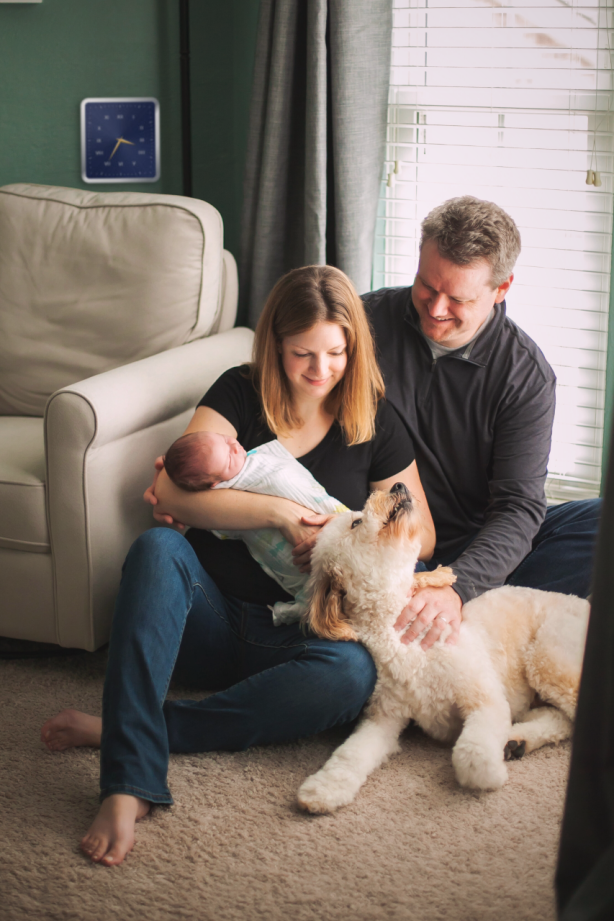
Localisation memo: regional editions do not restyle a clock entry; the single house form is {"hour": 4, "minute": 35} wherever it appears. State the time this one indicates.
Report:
{"hour": 3, "minute": 35}
